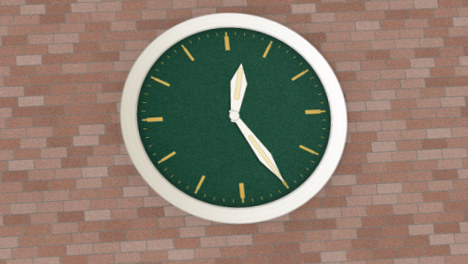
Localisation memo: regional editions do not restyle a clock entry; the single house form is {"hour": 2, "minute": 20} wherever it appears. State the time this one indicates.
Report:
{"hour": 12, "minute": 25}
